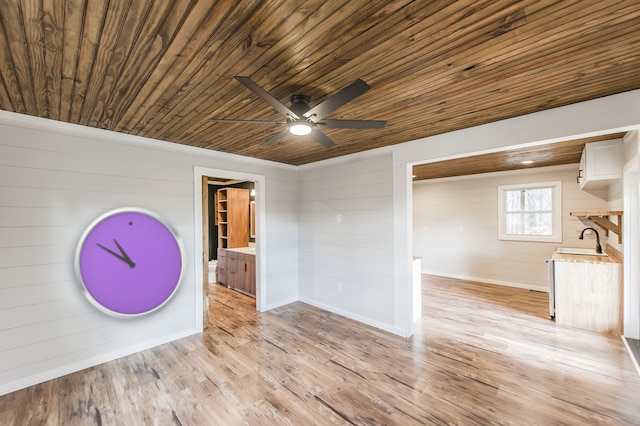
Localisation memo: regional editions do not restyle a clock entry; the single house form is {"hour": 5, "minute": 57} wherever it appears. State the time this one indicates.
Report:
{"hour": 10, "minute": 50}
